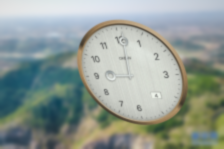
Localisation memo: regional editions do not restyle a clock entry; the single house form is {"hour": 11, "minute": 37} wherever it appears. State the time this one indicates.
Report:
{"hour": 9, "minute": 1}
